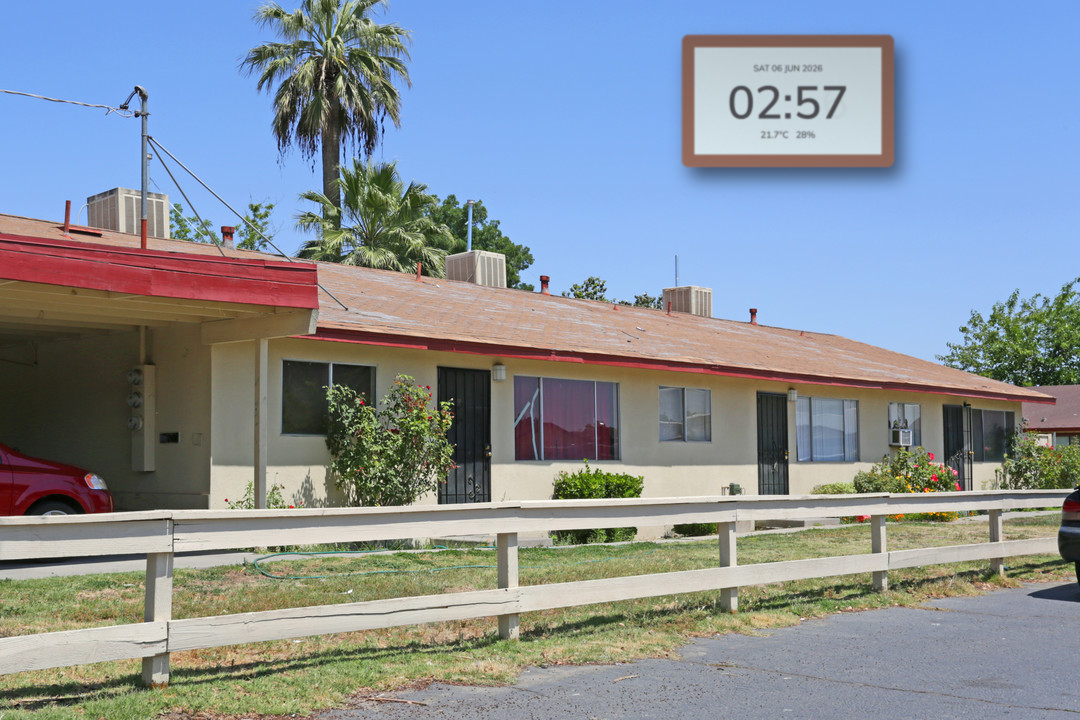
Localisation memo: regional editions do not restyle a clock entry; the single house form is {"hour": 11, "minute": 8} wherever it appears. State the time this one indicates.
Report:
{"hour": 2, "minute": 57}
